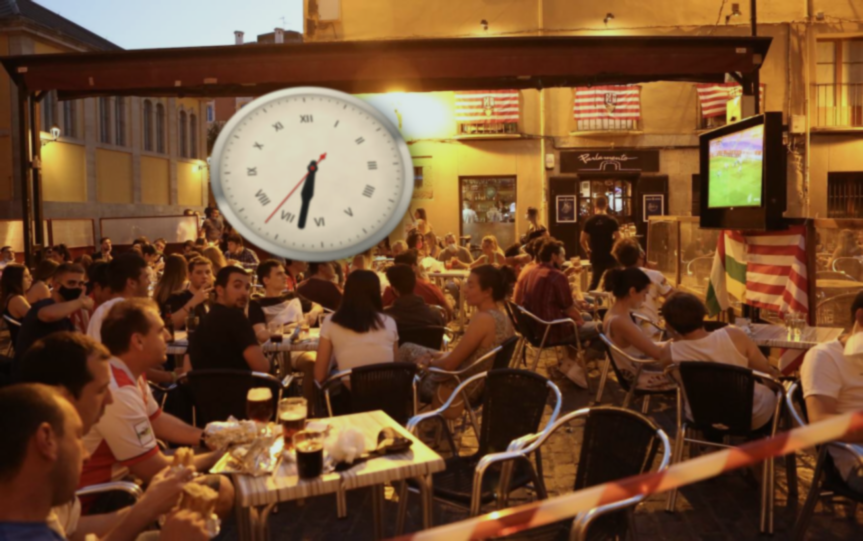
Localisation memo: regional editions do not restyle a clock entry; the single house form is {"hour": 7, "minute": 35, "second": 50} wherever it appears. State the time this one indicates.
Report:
{"hour": 6, "minute": 32, "second": 37}
